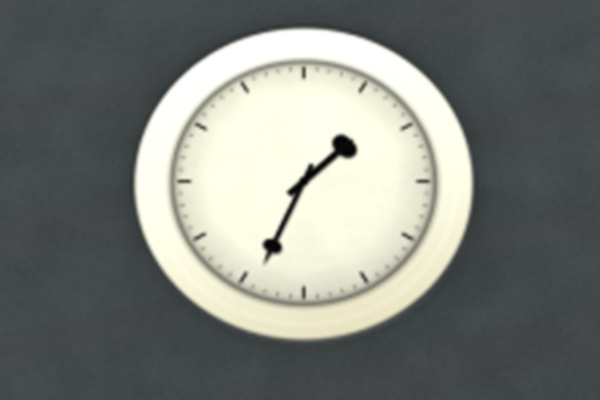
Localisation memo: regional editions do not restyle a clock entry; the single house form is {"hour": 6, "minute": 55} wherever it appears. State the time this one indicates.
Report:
{"hour": 1, "minute": 34}
